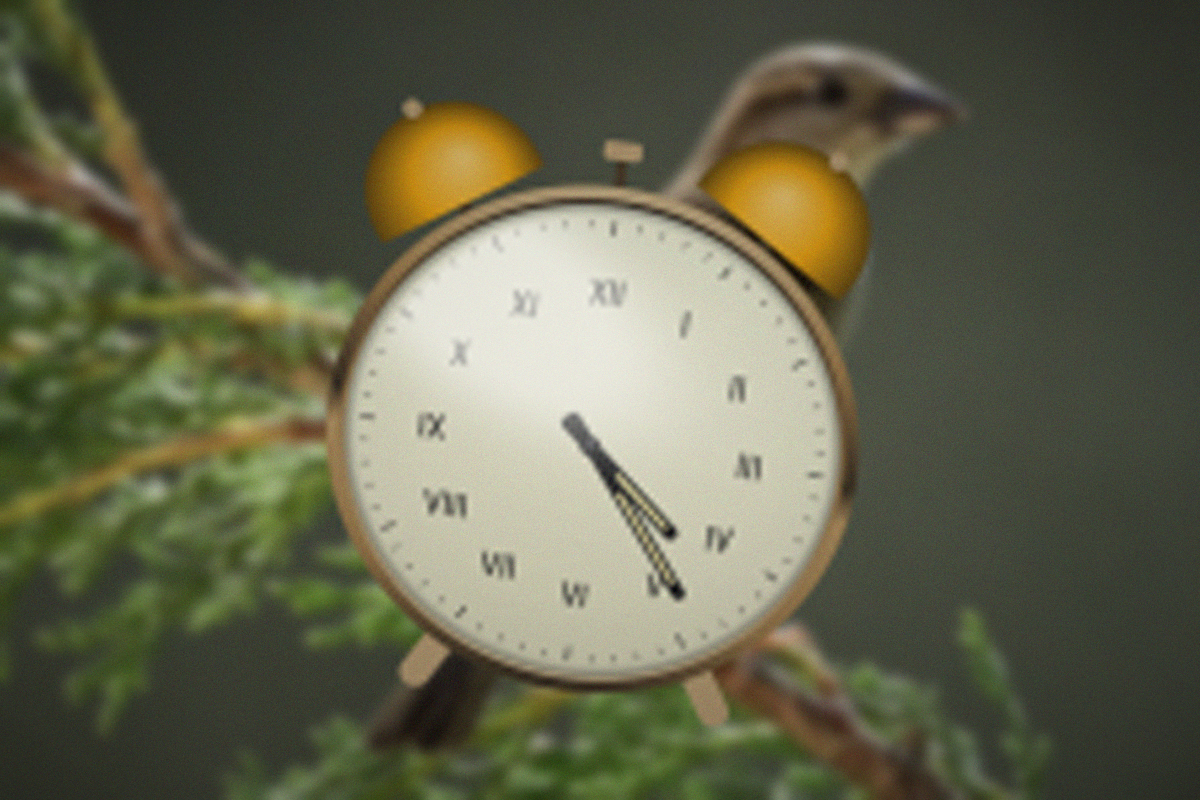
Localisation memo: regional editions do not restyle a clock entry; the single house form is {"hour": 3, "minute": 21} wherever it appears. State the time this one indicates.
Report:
{"hour": 4, "minute": 24}
